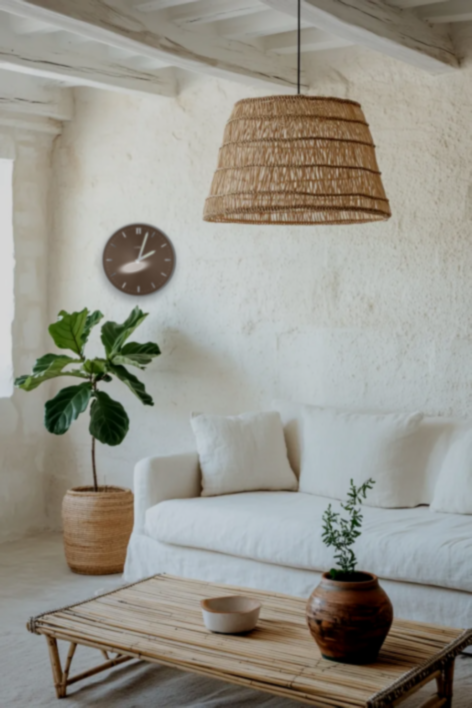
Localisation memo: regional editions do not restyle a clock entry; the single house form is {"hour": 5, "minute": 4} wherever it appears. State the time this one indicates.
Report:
{"hour": 2, "minute": 3}
